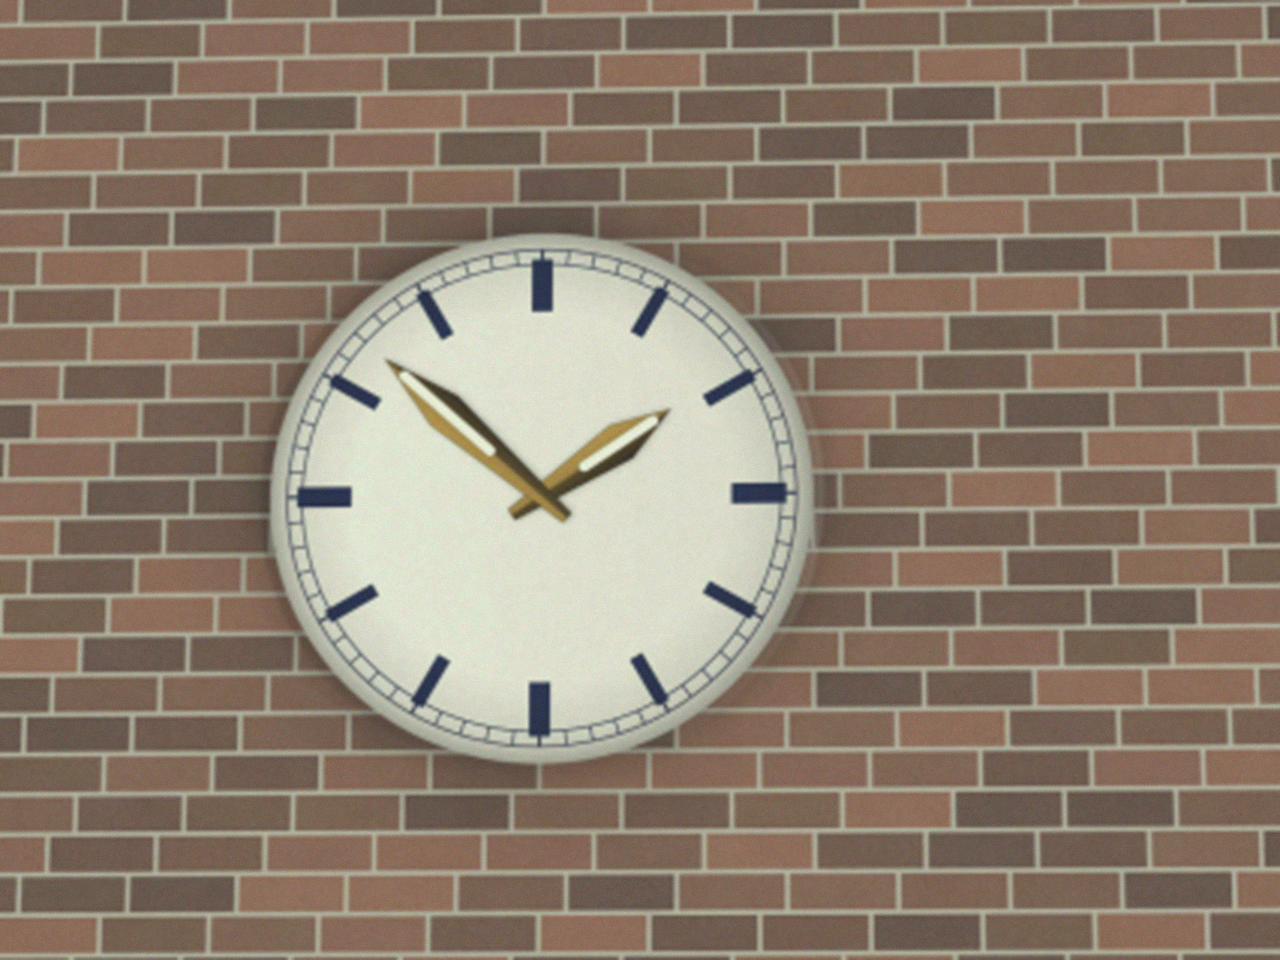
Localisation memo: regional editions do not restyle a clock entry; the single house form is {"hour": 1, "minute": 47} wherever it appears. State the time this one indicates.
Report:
{"hour": 1, "minute": 52}
